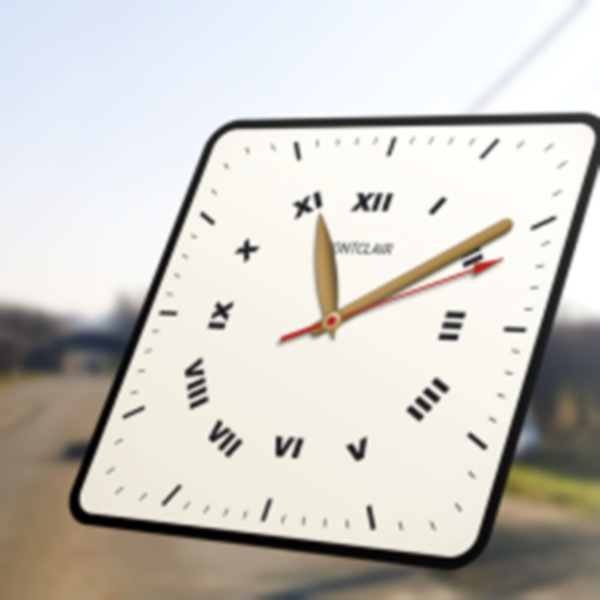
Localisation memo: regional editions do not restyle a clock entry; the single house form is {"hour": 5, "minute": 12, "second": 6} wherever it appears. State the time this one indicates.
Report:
{"hour": 11, "minute": 9, "second": 11}
